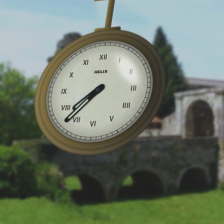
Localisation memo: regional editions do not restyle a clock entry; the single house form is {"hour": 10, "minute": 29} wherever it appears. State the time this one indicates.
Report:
{"hour": 7, "minute": 37}
